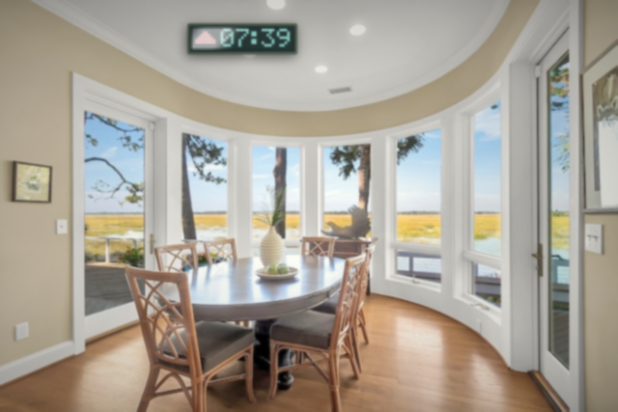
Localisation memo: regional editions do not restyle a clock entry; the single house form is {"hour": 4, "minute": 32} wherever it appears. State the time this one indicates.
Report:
{"hour": 7, "minute": 39}
